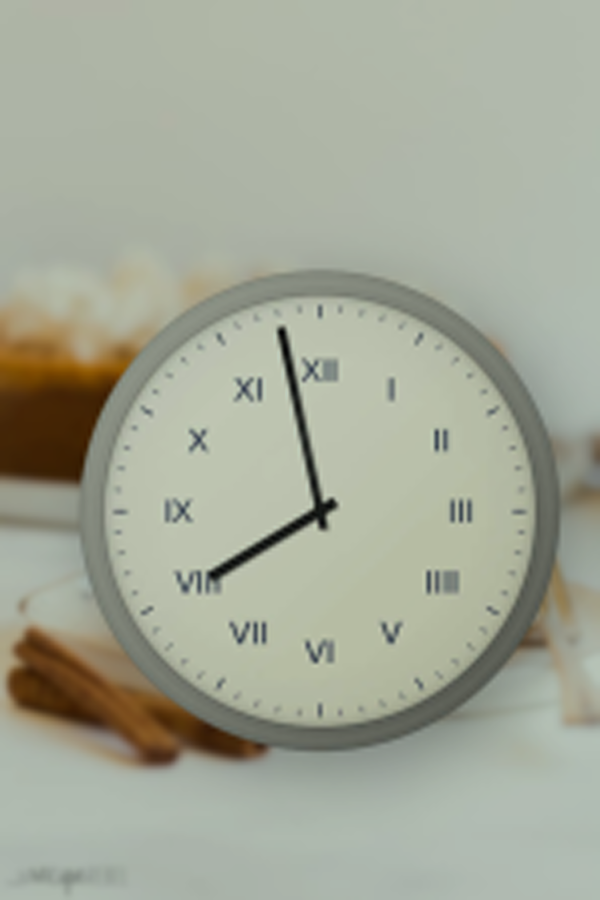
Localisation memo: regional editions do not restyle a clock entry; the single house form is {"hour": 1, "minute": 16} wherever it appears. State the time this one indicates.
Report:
{"hour": 7, "minute": 58}
